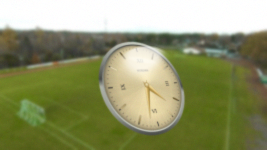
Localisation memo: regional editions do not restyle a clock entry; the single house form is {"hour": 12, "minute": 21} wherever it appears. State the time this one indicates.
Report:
{"hour": 4, "minute": 32}
